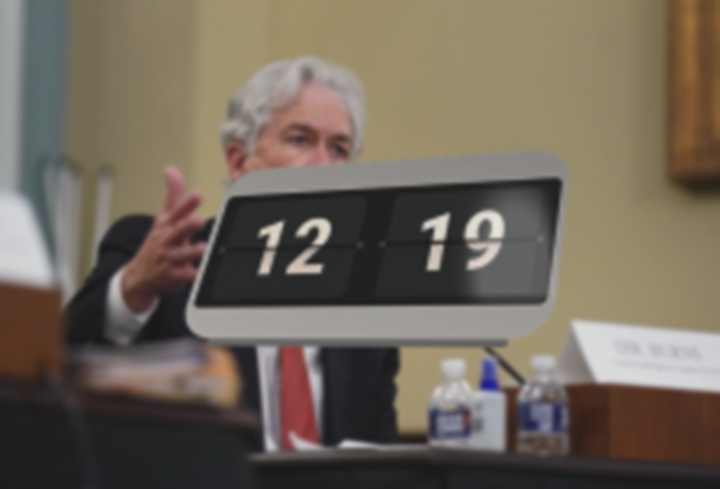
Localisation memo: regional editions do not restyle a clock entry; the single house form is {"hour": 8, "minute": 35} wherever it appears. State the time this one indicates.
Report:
{"hour": 12, "minute": 19}
